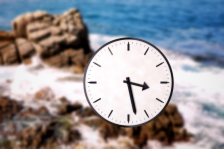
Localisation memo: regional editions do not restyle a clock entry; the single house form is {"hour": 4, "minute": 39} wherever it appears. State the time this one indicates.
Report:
{"hour": 3, "minute": 28}
